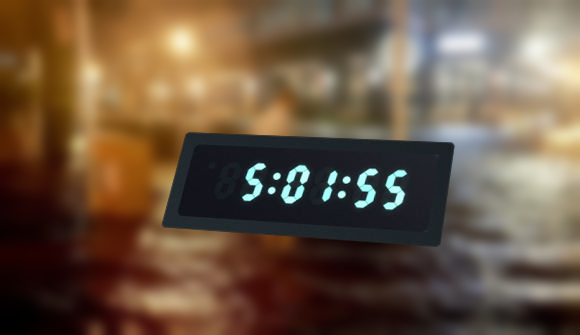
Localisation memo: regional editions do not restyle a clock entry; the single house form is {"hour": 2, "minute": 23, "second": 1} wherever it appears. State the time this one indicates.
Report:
{"hour": 5, "minute": 1, "second": 55}
